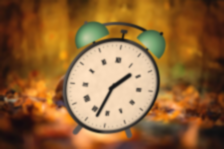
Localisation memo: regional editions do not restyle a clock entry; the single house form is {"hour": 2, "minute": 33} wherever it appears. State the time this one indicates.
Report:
{"hour": 1, "minute": 33}
